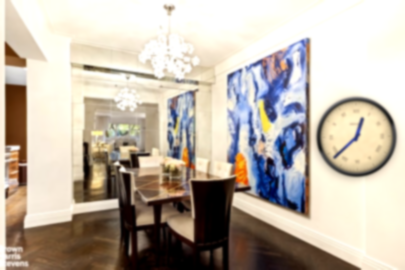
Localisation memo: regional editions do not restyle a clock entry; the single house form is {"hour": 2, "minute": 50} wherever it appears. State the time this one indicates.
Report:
{"hour": 12, "minute": 38}
